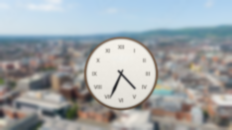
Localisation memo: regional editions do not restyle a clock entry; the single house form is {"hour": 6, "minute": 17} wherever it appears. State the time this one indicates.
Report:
{"hour": 4, "minute": 34}
